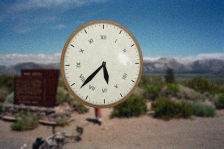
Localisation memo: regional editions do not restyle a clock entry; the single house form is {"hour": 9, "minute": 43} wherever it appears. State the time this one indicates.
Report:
{"hour": 5, "minute": 38}
